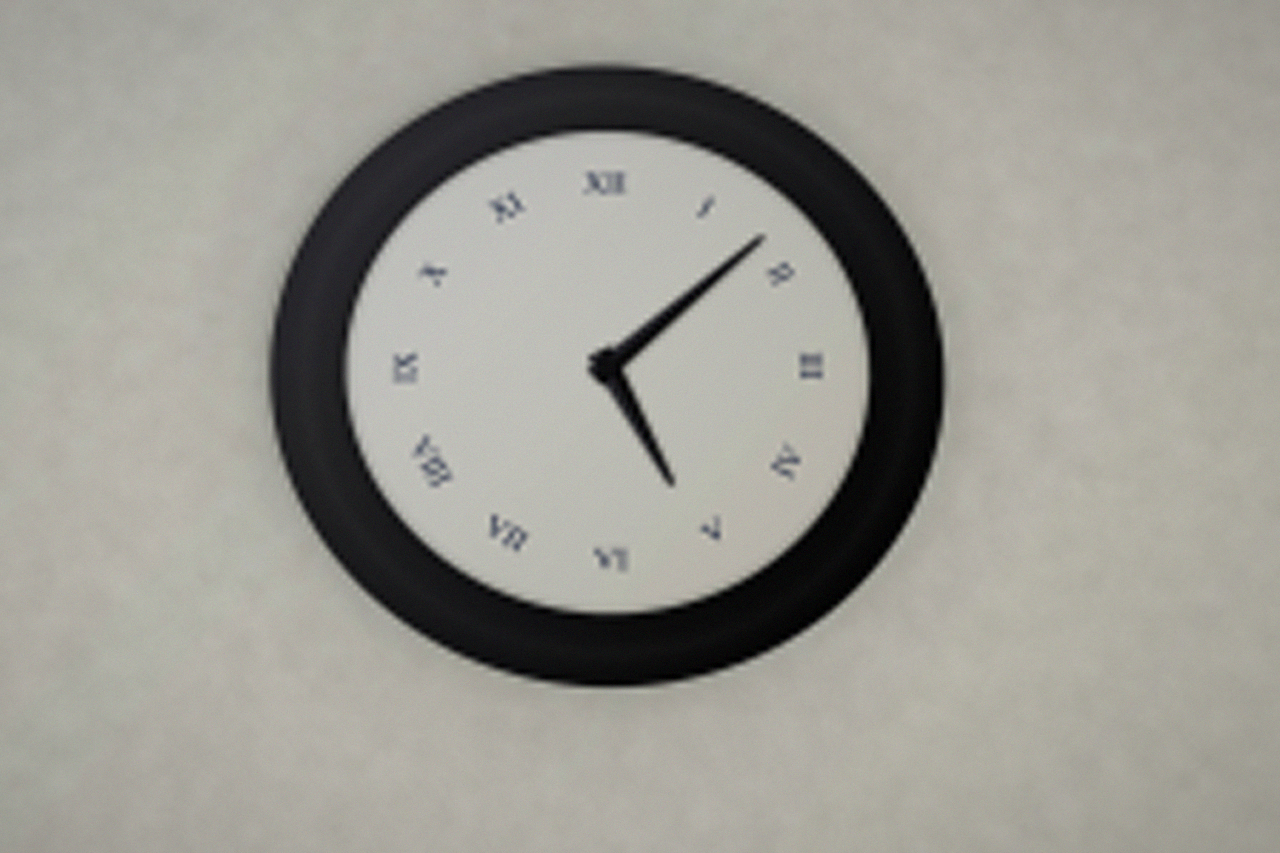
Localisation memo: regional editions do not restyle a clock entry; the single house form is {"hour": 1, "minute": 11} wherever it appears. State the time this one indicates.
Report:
{"hour": 5, "minute": 8}
